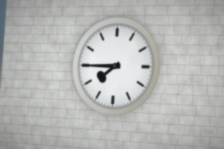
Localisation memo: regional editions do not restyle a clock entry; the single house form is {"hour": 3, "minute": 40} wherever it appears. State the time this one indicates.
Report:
{"hour": 7, "minute": 45}
